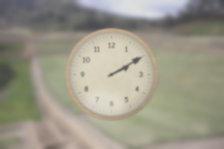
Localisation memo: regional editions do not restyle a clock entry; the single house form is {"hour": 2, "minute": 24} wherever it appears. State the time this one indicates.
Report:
{"hour": 2, "minute": 10}
